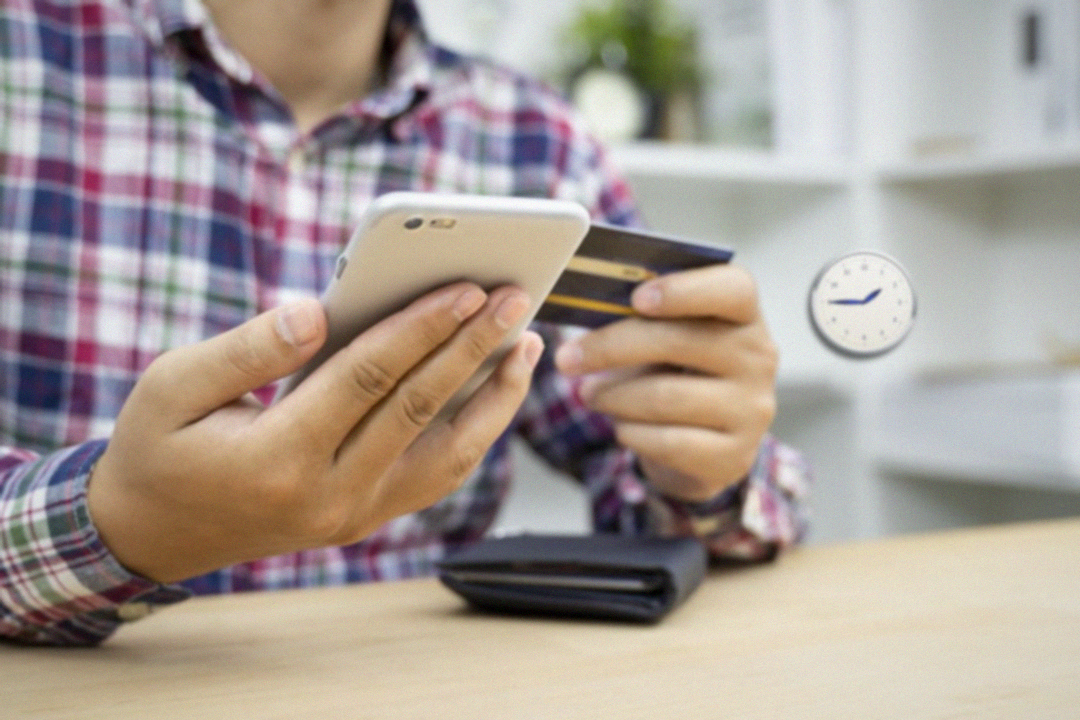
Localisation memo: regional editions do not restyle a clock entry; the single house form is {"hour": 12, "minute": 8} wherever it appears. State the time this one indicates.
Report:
{"hour": 1, "minute": 45}
